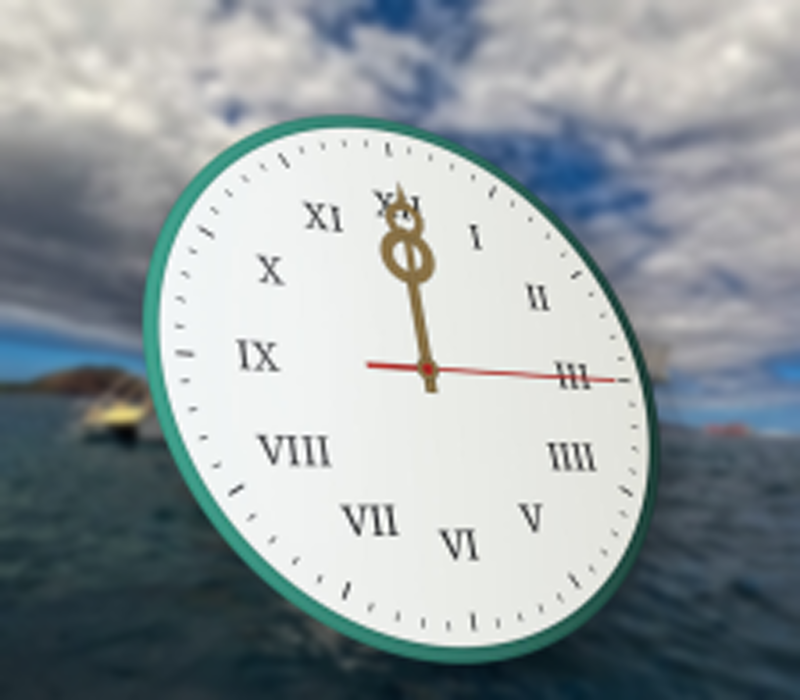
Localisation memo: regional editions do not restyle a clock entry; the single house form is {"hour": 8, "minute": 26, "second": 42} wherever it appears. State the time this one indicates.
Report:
{"hour": 12, "minute": 0, "second": 15}
